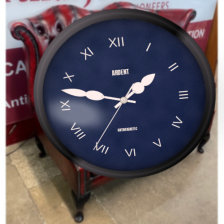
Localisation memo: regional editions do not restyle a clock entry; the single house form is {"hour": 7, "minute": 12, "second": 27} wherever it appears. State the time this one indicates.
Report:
{"hour": 1, "minute": 47, "second": 36}
